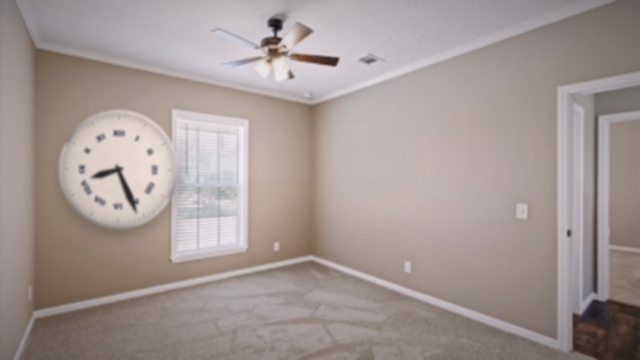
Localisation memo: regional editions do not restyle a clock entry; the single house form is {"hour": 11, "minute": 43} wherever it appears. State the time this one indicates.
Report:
{"hour": 8, "minute": 26}
